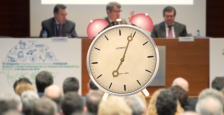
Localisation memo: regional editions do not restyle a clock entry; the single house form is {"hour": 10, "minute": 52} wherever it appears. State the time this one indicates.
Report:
{"hour": 7, "minute": 4}
